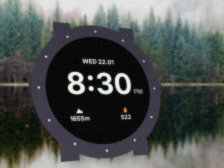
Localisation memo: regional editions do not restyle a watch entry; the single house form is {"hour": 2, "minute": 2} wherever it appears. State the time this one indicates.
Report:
{"hour": 8, "minute": 30}
